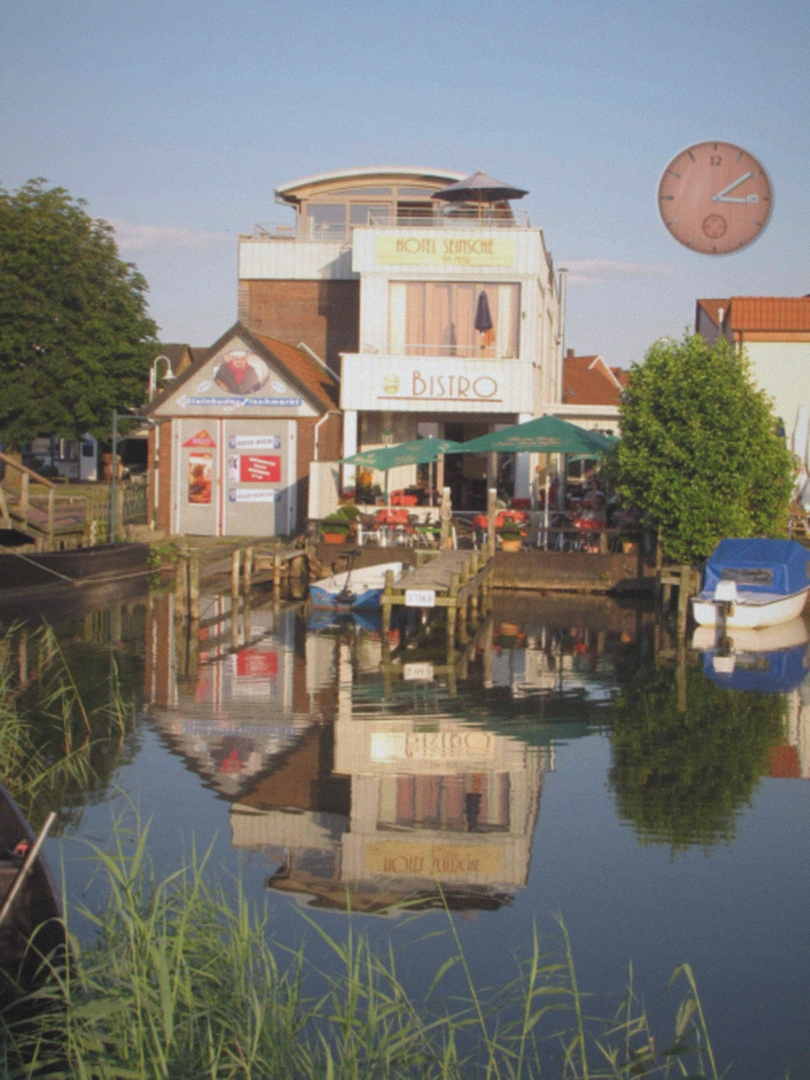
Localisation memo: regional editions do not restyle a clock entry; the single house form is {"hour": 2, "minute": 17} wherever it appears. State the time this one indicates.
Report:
{"hour": 3, "minute": 9}
